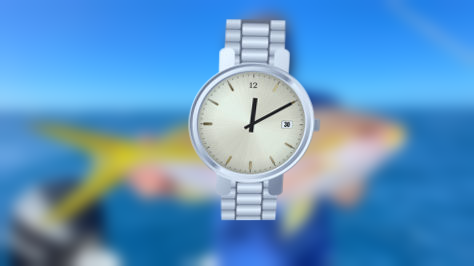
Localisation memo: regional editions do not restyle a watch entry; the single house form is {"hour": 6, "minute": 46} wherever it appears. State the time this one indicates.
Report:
{"hour": 12, "minute": 10}
